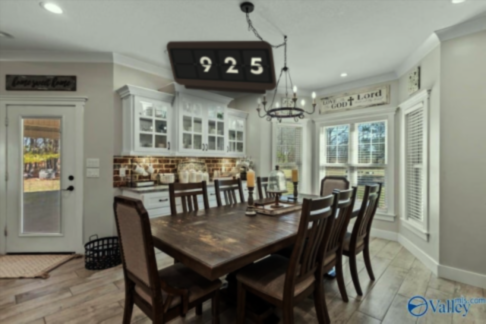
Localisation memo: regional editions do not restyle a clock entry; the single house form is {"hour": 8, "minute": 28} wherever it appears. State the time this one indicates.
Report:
{"hour": 9, "minute": 25}
